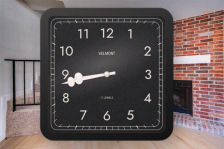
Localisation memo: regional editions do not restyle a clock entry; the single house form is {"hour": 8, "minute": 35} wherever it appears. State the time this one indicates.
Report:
{"hour": 8, "minute": 43}
